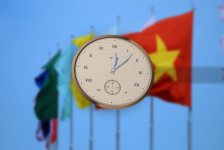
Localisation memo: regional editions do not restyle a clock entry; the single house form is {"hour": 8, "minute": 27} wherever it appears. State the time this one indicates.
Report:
{"hour": 12, "minute": 7}
